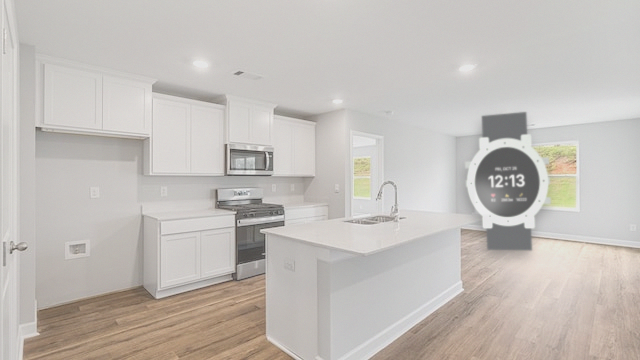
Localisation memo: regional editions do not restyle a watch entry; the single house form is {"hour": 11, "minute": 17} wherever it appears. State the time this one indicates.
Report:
{"hour": 12, "minute": 13}
